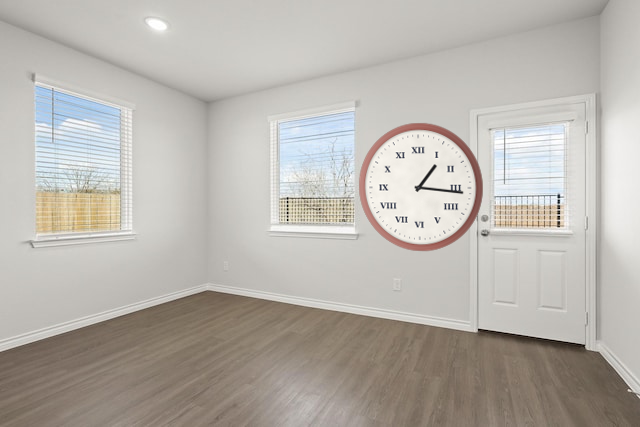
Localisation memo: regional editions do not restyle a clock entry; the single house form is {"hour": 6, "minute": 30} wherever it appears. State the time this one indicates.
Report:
{"hour": 1, "minute": 16}
